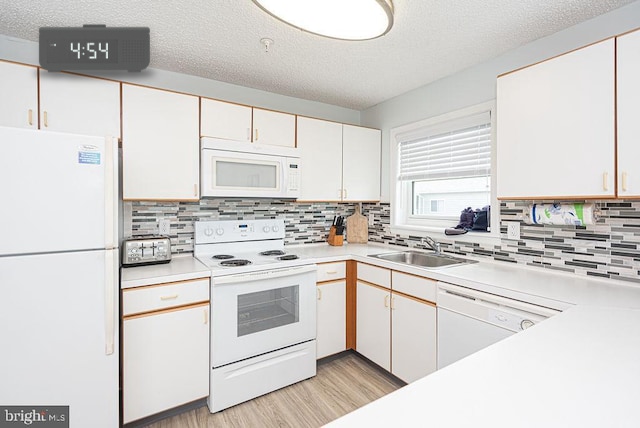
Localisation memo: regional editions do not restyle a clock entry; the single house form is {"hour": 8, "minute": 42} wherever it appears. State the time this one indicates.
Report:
{"hour": 4, "minute": 54}
